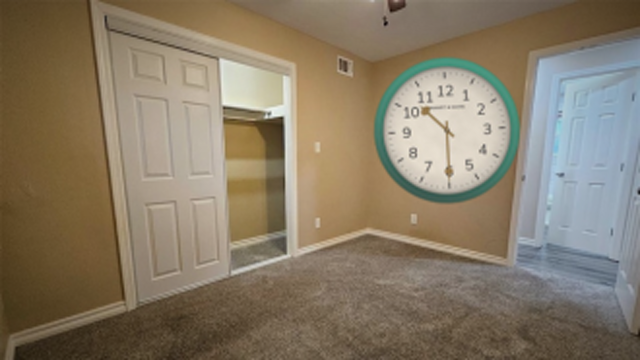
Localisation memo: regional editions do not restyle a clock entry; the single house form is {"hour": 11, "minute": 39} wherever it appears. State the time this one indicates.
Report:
{"hour": 10, "minute": 30}
